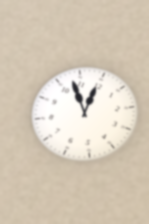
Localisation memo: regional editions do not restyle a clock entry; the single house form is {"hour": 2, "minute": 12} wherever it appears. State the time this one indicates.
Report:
{"hour": 11, "minute": 53}
